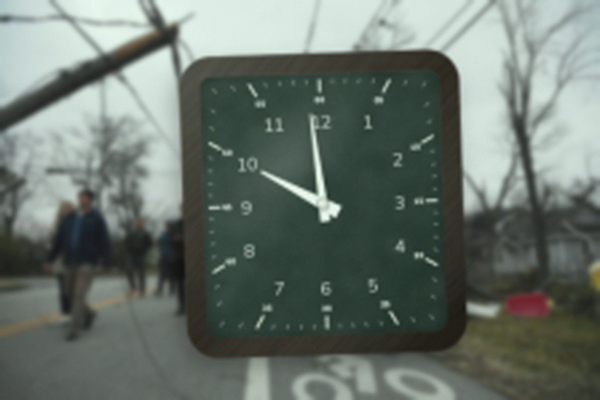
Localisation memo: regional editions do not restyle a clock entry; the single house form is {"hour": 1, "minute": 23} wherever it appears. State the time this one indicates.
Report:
{"hour": 9, "minute": 59}
